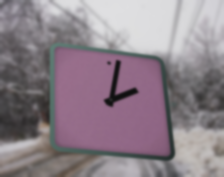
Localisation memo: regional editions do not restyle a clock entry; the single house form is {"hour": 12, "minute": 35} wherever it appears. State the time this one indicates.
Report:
{"hour": 2, "minute": 2}
